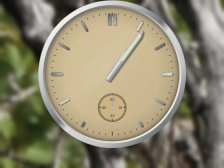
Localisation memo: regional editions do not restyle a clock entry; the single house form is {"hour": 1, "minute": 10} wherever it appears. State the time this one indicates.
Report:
{"hour": 1, "minute": 6}
